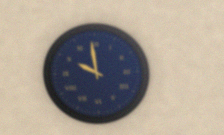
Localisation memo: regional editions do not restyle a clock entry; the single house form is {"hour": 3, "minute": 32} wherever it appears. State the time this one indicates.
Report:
{"hour": 9, "minute": 59}
